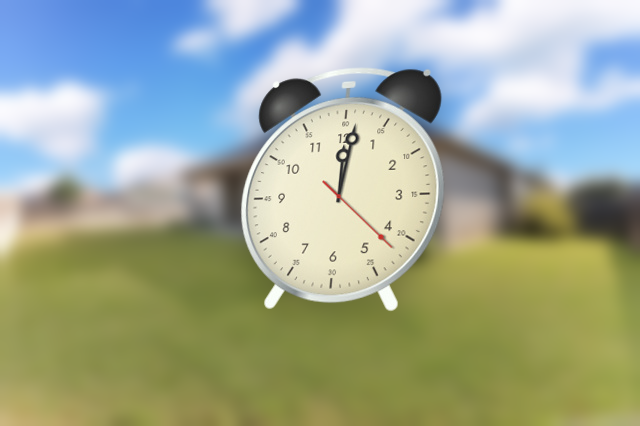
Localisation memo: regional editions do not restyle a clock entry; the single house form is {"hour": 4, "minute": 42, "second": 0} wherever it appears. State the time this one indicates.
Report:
{"hour": 12, "minute": 1, "second": 22}
